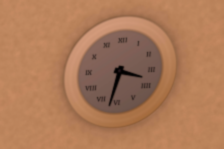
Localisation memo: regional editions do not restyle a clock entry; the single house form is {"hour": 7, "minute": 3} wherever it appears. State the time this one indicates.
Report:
{"hour": 3, "minute": 32}
